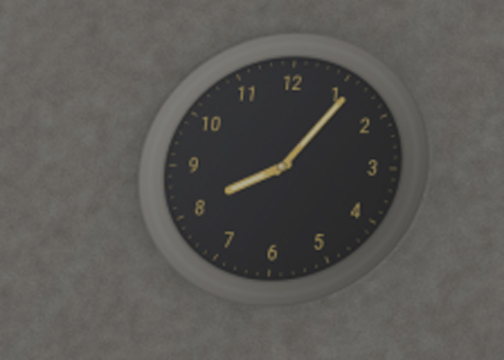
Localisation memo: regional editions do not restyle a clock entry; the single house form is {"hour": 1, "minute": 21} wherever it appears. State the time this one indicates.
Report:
{"hour": 8, "minute": 6}
